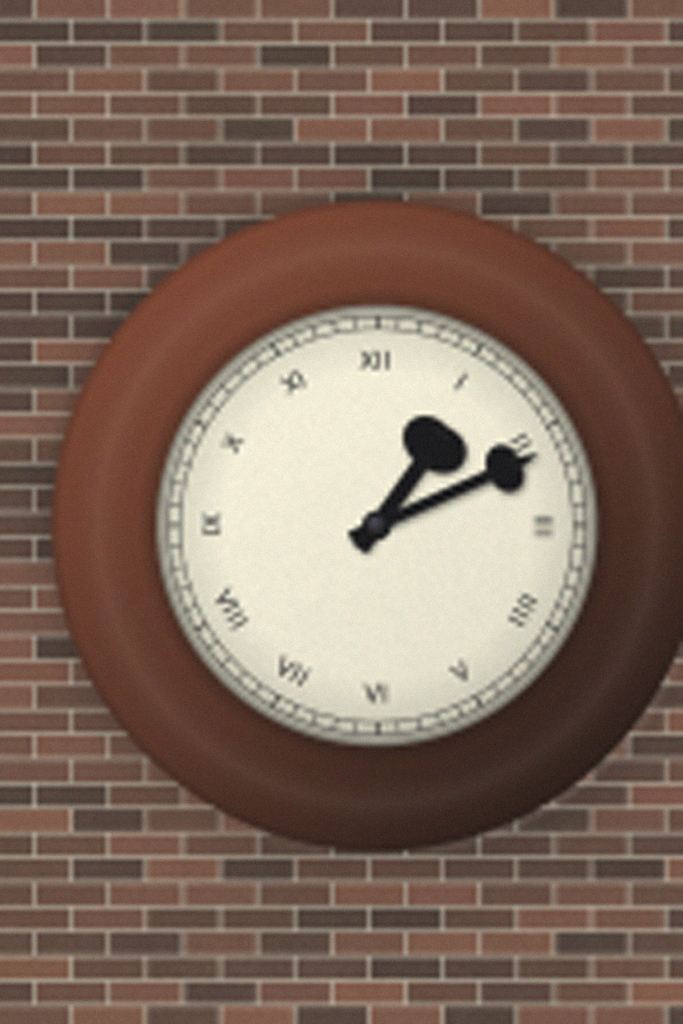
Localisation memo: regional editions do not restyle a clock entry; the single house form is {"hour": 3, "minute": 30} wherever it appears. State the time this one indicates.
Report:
{"hour": 1, "minute": 11}
